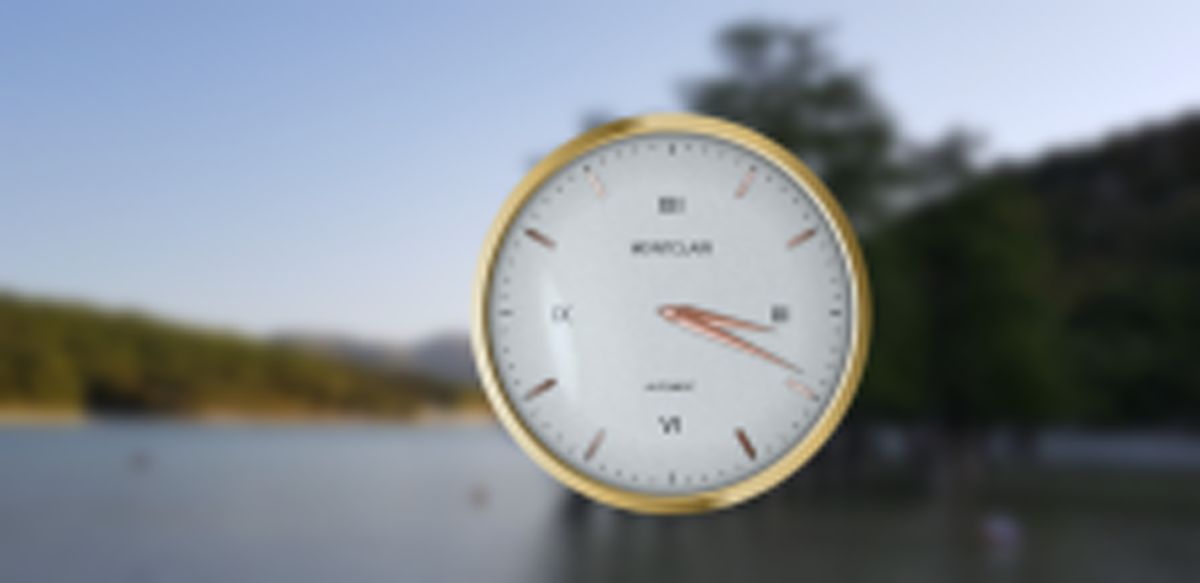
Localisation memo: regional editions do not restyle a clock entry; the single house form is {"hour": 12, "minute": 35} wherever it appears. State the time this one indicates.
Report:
{"hour": 3, "minute": 19}
